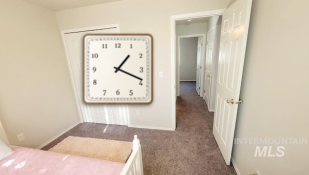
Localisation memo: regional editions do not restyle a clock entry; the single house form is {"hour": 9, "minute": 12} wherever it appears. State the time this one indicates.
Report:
{"hour": 1, "minute": 19}
